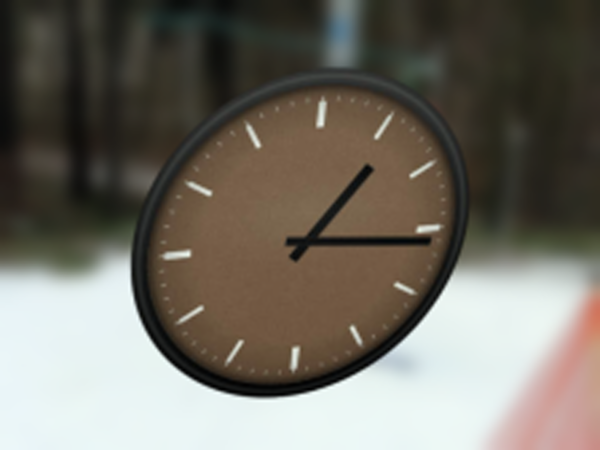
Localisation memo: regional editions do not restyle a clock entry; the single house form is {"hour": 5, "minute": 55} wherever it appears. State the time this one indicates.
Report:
{"hour": 1, "minute": 16}
